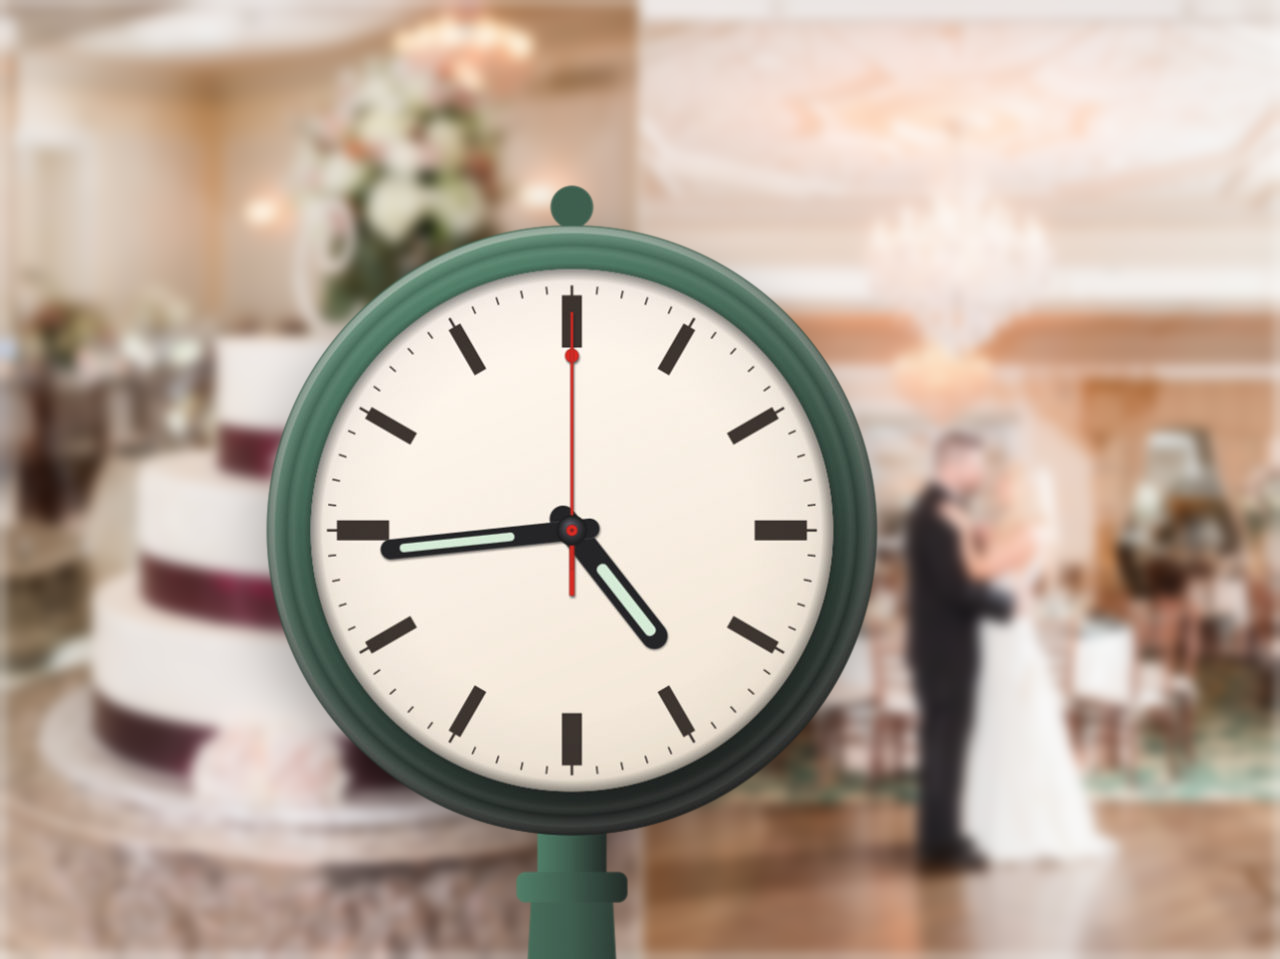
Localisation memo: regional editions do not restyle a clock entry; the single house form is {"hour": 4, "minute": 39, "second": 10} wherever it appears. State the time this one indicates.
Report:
{"hour": 4, "minute": 44, "second": 0}
